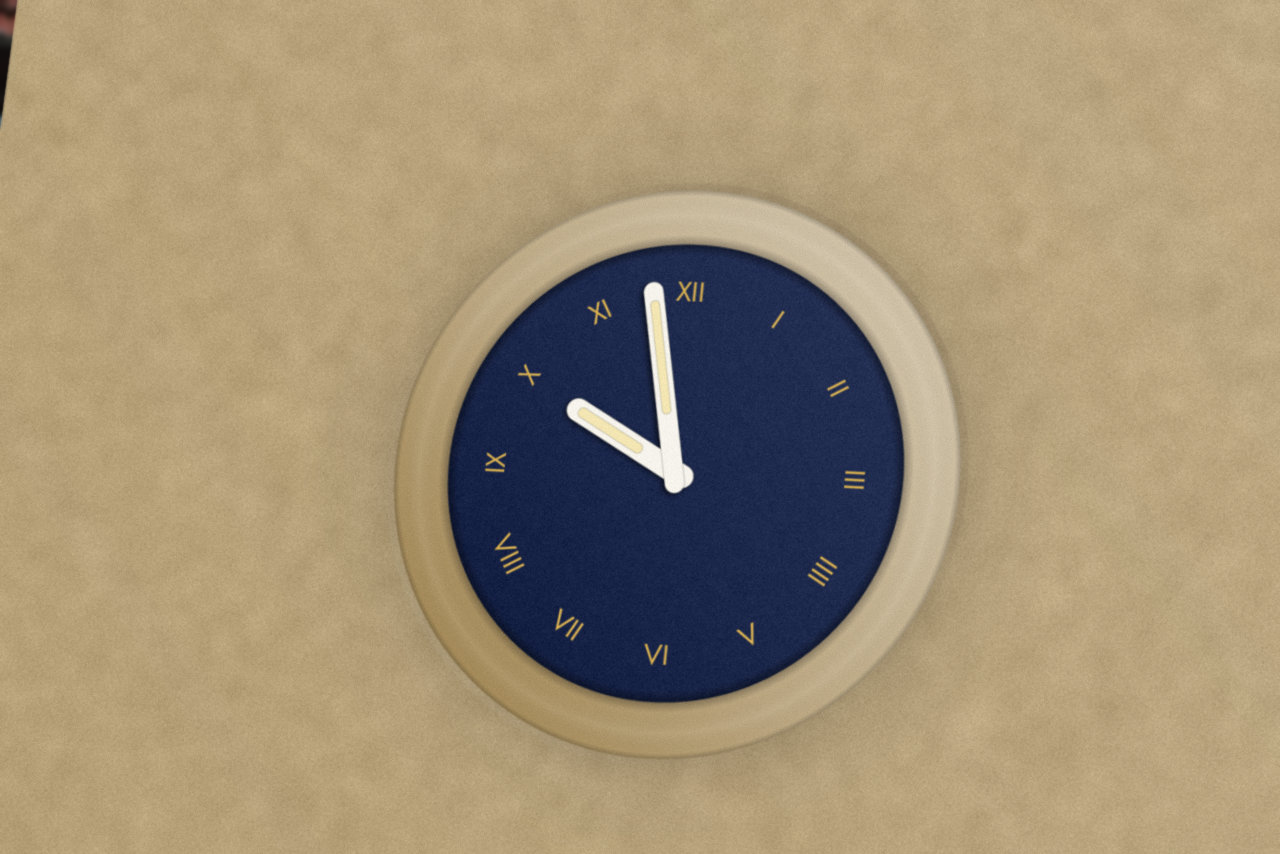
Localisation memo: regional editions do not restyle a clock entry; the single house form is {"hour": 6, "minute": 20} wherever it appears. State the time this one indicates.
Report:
{"hour": 9, "minute": 58}
